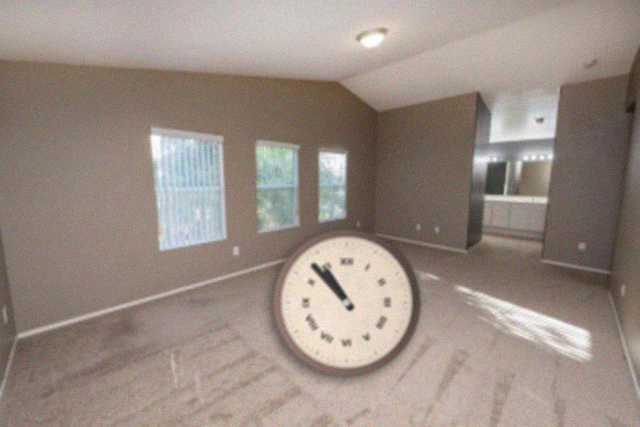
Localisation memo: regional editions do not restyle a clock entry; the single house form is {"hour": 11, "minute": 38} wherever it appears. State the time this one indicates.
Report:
{"hour": 10, "minute": 53}
